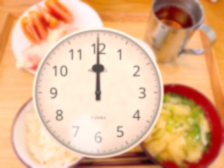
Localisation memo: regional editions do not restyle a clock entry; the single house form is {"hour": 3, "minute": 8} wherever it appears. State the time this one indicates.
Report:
{"hour": 12, "minute": 0}
